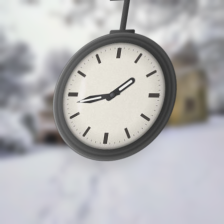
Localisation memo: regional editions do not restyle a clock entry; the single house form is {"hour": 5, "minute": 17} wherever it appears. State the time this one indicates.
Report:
{"hour": 1, "minute": 43}
